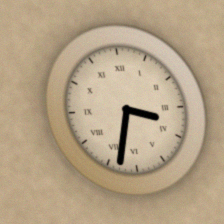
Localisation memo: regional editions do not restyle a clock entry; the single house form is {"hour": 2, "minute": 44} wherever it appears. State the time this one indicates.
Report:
{"hour": 3, "minute": 33}
